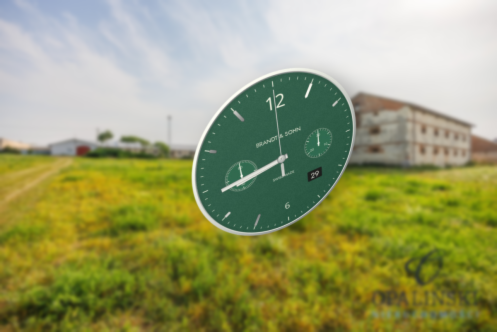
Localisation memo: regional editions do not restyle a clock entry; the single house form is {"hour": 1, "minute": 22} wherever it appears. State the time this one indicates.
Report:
{"hour": 8, "minute": 44}
